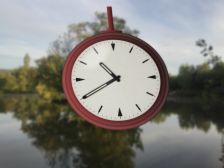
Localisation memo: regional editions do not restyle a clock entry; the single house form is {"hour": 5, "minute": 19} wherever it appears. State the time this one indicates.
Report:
{"hour": 10, "minute": 40}
